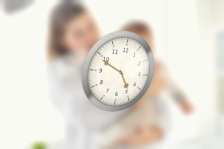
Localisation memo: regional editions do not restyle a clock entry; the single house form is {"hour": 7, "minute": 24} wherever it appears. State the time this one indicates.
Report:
{"hour": 4, "minute": 49}
